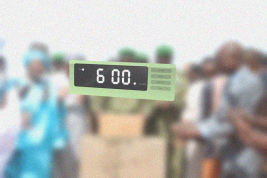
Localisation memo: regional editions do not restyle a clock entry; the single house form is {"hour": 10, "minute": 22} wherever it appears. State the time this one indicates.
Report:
{"hour": 6, "minute": 0}
